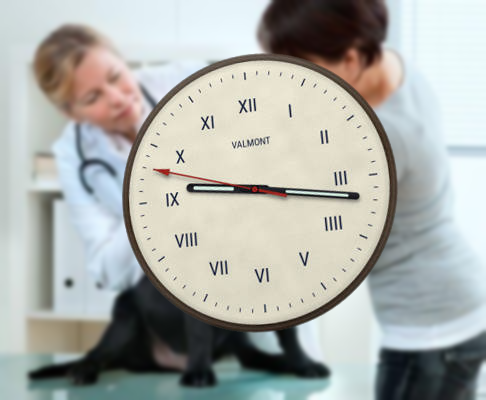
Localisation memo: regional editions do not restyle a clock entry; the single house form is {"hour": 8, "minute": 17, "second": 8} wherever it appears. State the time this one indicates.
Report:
{"hour": 9, "minute": 16, "second": 48}
